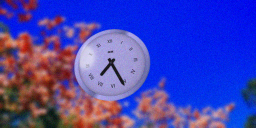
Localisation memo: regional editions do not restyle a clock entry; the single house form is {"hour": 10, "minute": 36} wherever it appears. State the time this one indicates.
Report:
{"hour": 7, "minute": 26}
